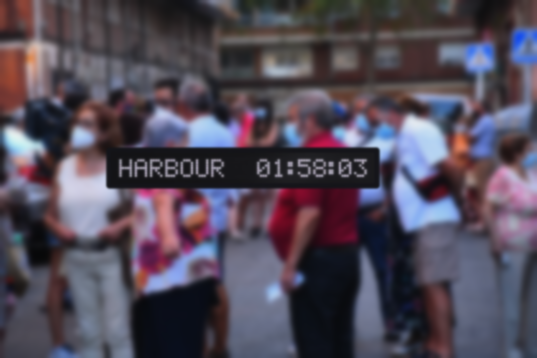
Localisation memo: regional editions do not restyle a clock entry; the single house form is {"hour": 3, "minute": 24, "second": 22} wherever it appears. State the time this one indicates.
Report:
{"hour": 1, "minute": 58, "second": 3}
